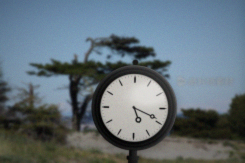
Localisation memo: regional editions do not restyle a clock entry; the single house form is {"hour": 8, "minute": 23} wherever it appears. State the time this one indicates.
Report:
{"hour": 5, "minute": 19}
